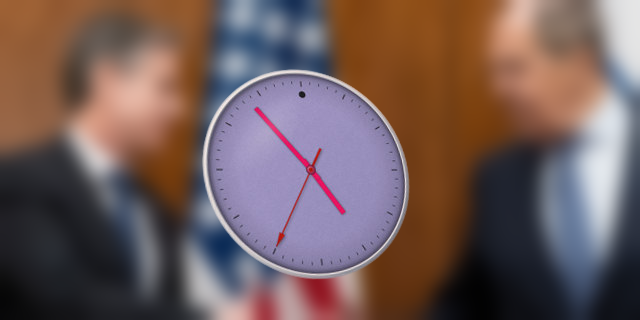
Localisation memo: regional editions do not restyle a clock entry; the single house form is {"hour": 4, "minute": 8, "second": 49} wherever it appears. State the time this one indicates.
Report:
{"hour": 4, "minute": 53, "second": 35}
